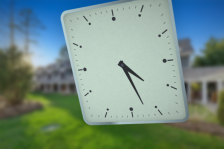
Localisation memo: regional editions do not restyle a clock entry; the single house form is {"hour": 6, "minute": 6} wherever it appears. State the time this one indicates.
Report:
{"hour": 4, "minute": 27}
